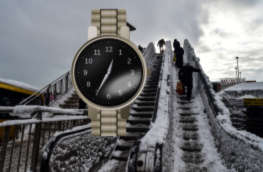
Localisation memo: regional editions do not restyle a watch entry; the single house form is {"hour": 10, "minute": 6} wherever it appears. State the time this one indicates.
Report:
{"hour": 12, "minute": 35}
